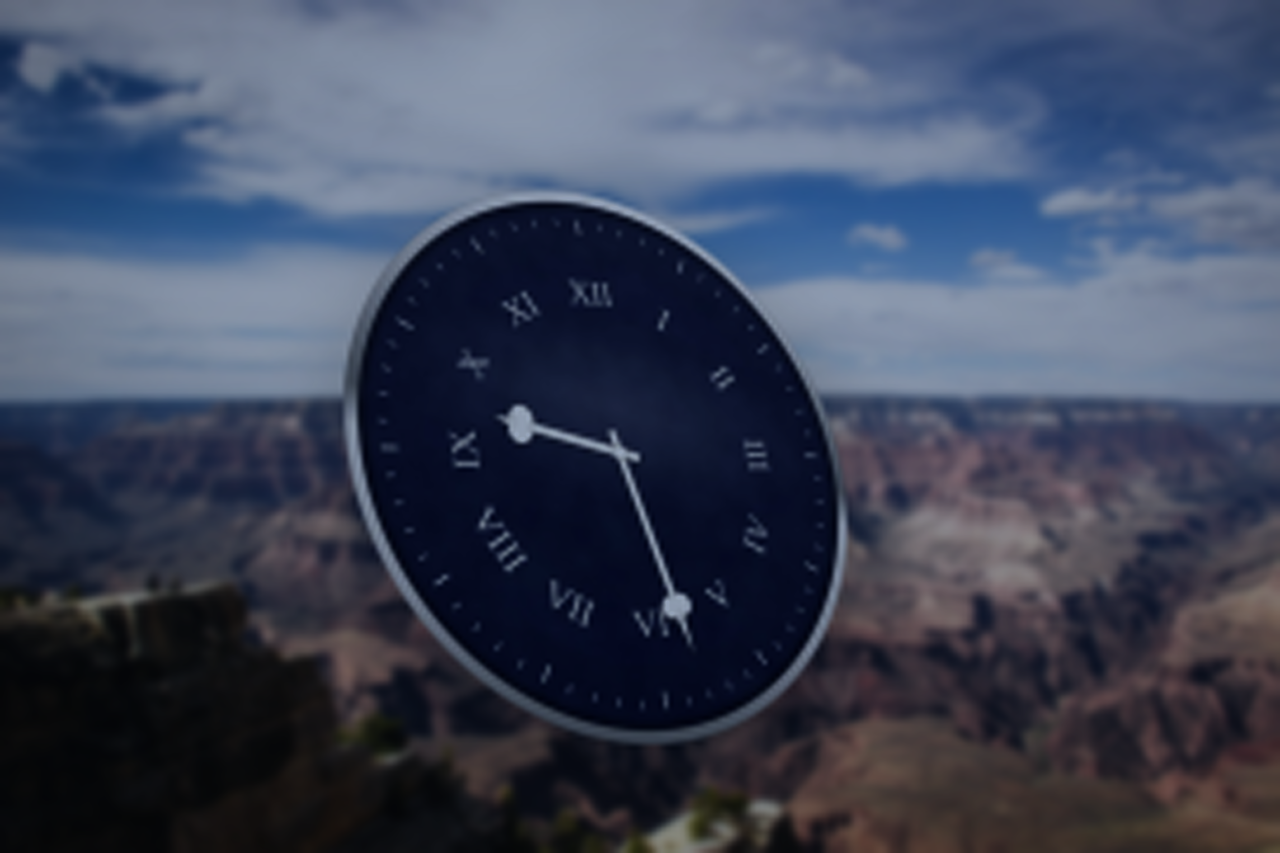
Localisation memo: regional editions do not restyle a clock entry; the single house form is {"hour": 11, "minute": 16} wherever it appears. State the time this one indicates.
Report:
{"hour": 9, "minute": 28}
